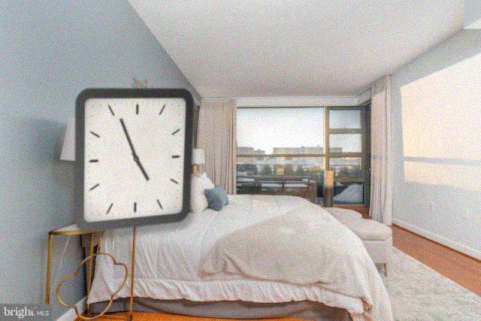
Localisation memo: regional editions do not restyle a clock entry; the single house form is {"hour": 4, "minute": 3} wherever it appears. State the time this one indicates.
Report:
{"hour": 4, "minute": 56}
